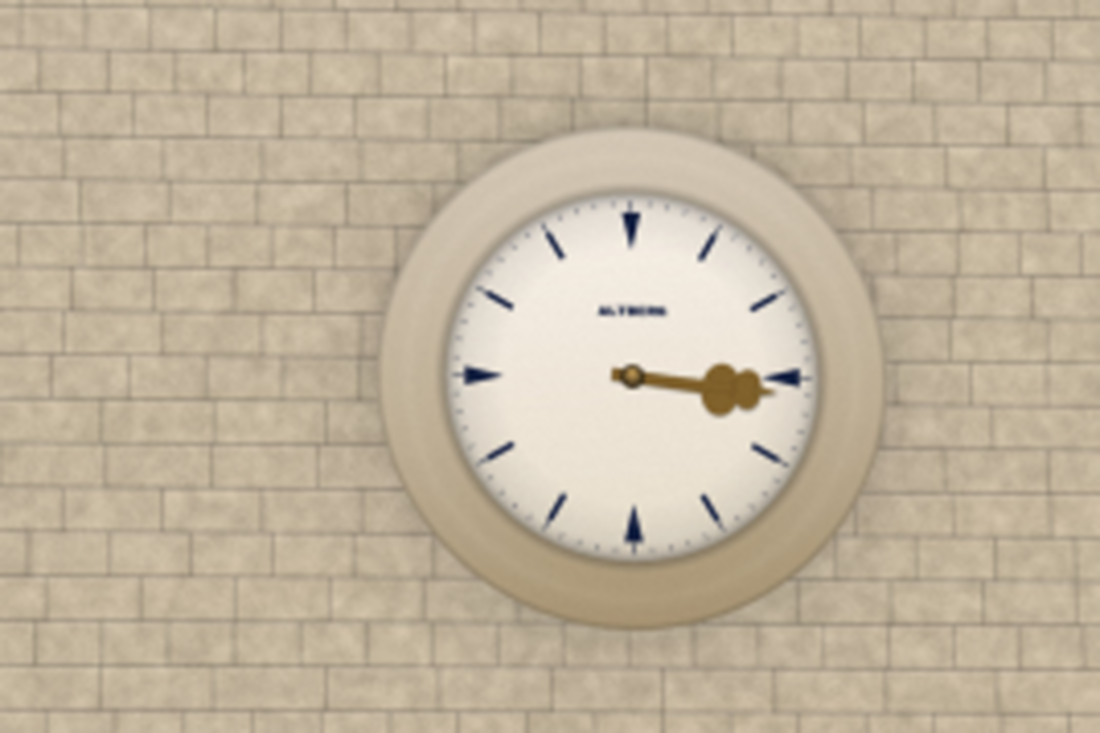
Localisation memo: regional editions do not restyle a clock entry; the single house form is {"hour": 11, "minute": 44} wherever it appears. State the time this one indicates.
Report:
{"hour": 3, "minute": 16}
